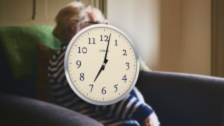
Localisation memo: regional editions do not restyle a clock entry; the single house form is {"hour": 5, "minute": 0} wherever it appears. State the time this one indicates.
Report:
{"hour": 7, "minute": 2}
